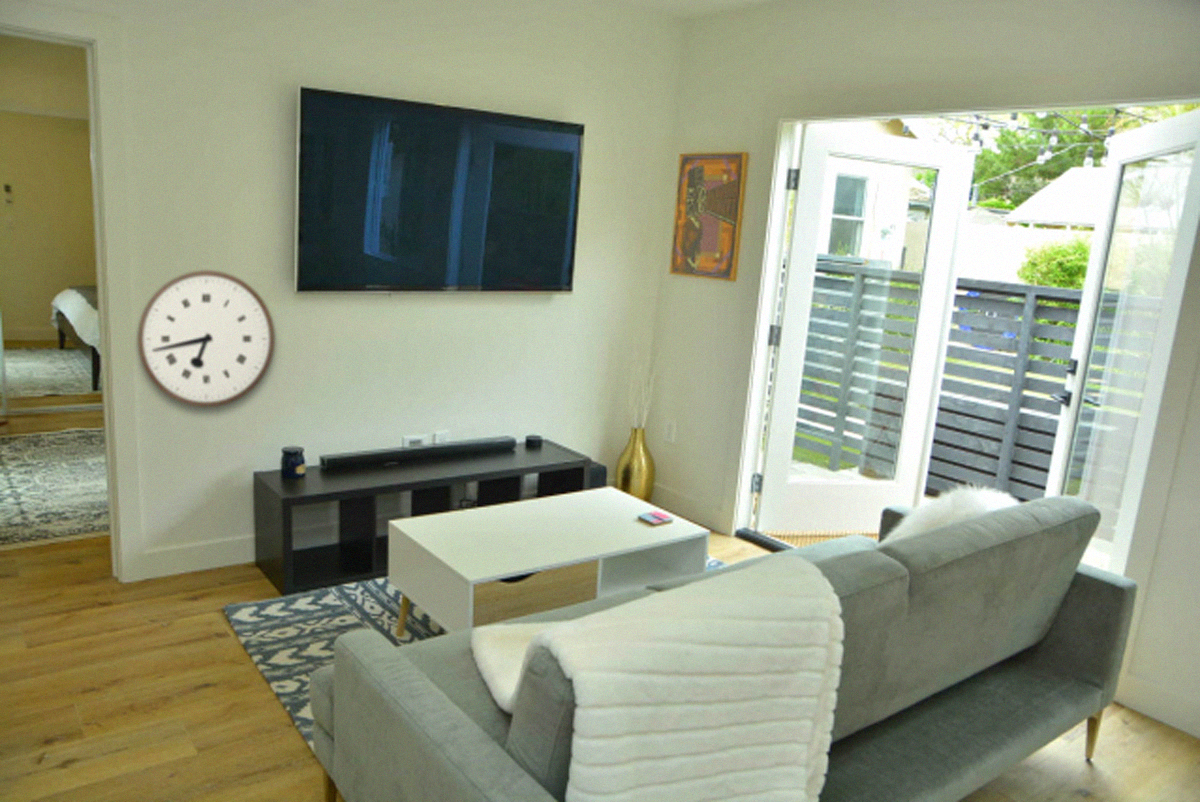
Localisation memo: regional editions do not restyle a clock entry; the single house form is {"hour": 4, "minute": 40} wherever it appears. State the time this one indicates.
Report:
{"hour": 6, "minute": 43}
